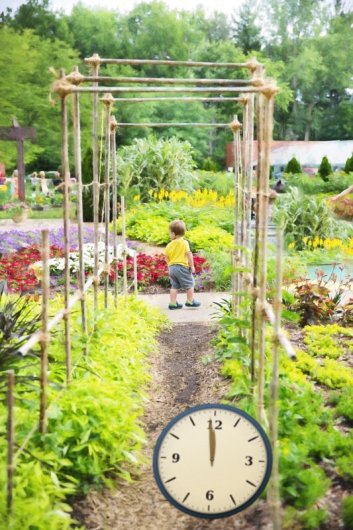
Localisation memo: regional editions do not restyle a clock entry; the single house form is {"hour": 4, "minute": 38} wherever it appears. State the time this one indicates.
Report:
{"hour": 11, "minute": 59}
